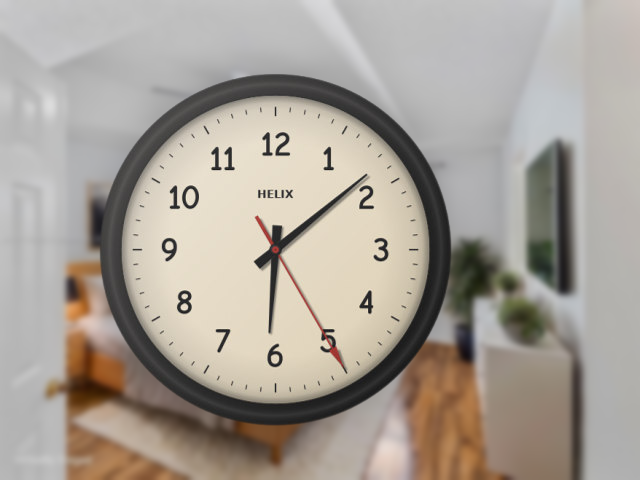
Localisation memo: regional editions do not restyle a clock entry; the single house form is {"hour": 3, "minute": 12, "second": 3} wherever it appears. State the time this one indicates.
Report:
{"hour": 6, "minute": 8, "second": 25}
